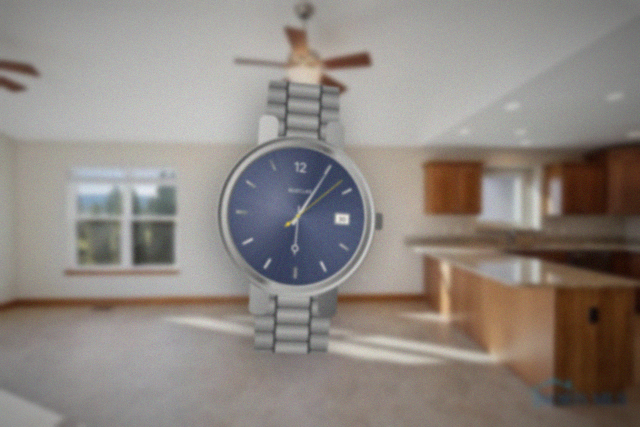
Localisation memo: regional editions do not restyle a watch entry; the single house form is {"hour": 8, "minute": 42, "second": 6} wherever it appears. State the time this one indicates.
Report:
{"hour": 6, "minute": 5, "second": 8}
